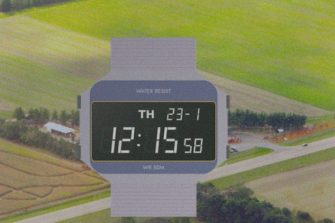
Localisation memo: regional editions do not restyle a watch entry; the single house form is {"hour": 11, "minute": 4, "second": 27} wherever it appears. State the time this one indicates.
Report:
{"hour": 12, "minute": 15, "second": 58}
